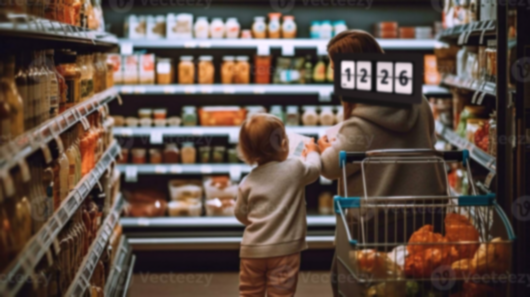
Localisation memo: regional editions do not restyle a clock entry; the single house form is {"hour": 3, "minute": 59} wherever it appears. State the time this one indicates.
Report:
{"hour": 12, "minute": 26}
